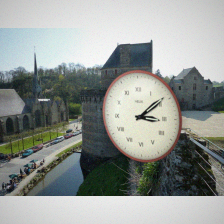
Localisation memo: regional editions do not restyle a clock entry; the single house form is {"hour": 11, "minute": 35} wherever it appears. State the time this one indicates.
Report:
{"hour": 3, "minute": 9}
